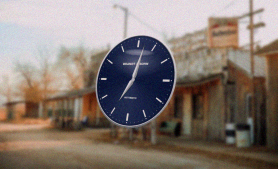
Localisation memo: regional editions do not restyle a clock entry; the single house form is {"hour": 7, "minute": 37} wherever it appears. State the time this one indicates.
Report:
{"hour": 7, "minute": 2}
